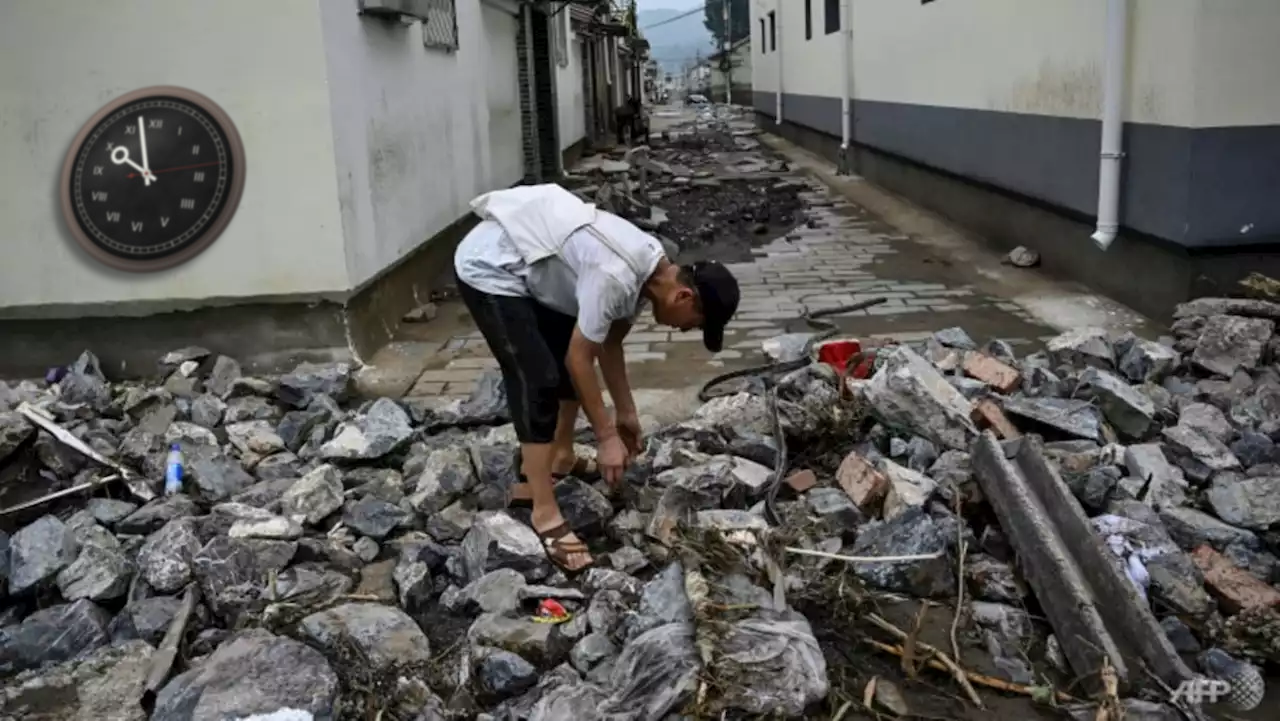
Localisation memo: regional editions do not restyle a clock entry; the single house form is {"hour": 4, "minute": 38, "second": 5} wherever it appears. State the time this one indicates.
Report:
{"hour": 9, "minute": 57, "second": 13}
